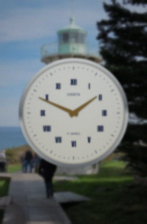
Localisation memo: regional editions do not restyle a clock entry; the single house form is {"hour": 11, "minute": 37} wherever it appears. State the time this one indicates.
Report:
{"hour": 1, "minute": 49}
